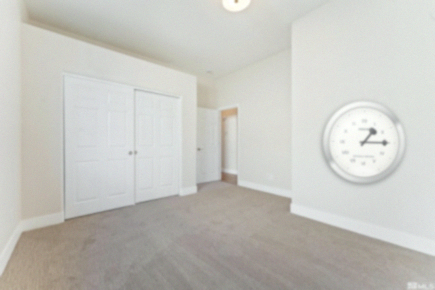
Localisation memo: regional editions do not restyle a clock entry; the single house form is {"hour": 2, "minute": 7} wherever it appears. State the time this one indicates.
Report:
{"hour": 1, "minute": 15}
